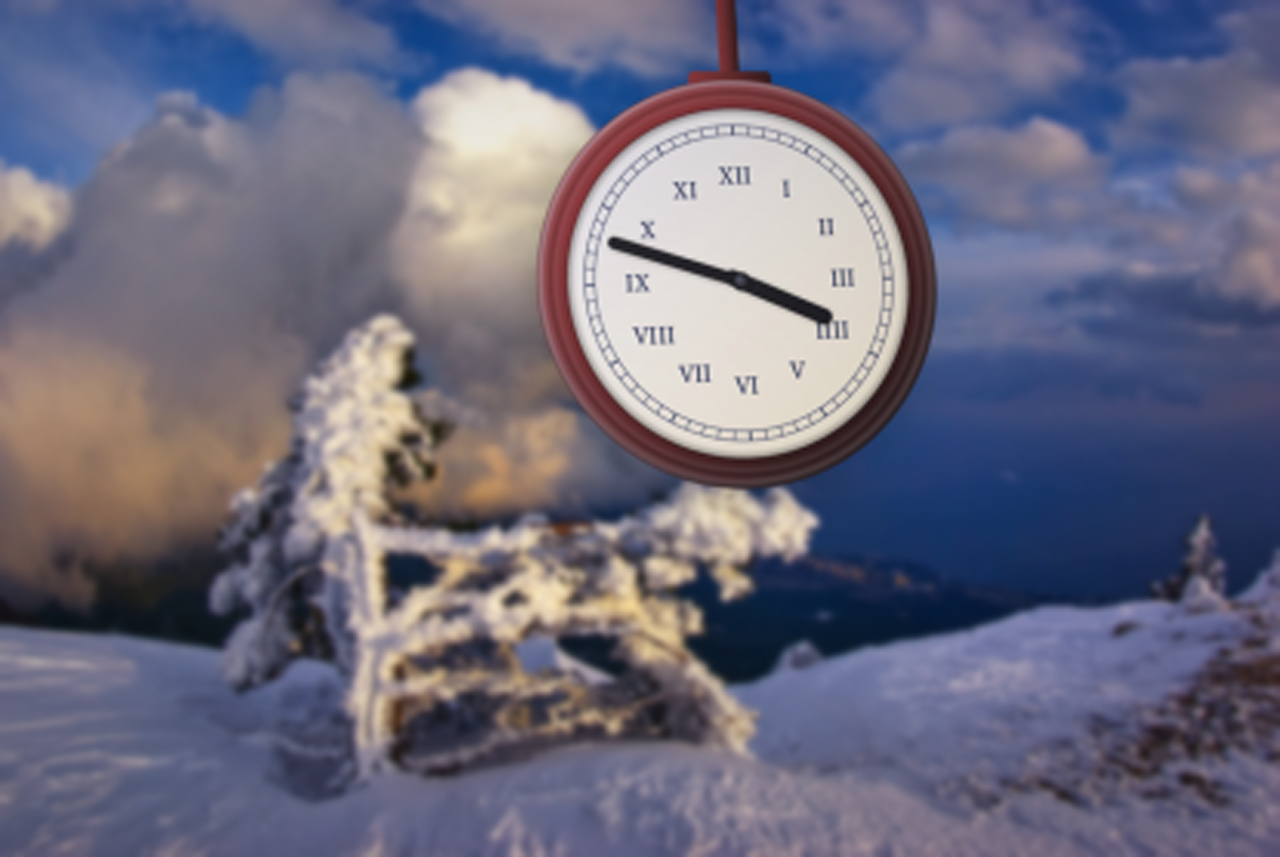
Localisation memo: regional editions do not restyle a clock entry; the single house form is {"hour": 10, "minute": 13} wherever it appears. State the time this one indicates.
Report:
{"hour": 3, "minute": 48}
